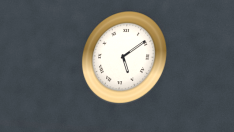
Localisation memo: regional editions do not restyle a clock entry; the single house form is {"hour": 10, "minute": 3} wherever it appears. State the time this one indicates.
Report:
{"hour": 5, "minute": 9}
